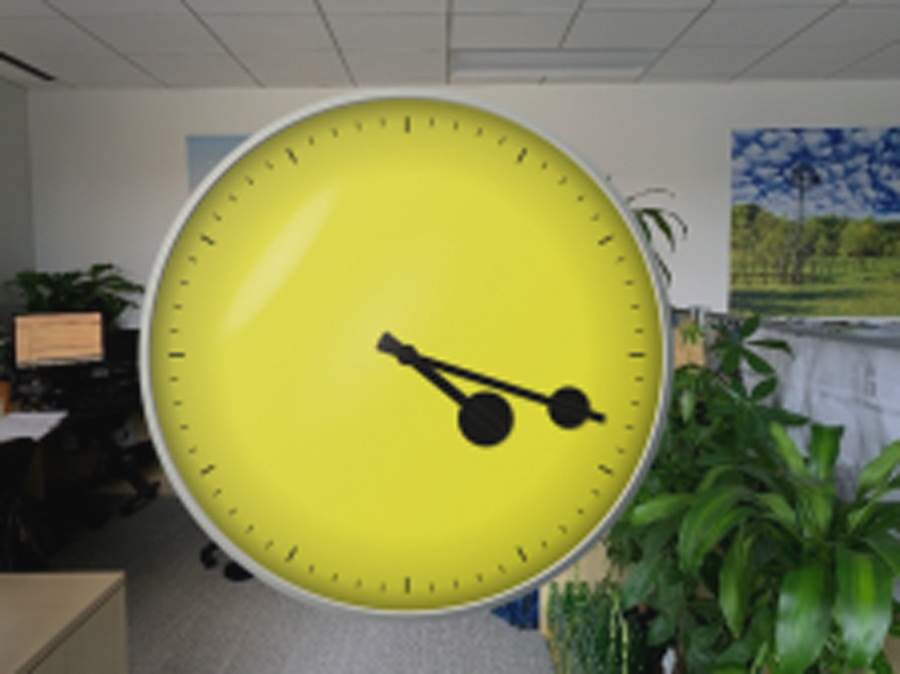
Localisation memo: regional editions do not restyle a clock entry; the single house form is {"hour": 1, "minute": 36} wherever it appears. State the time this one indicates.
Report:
{"hour": 4, "minute": 18}
